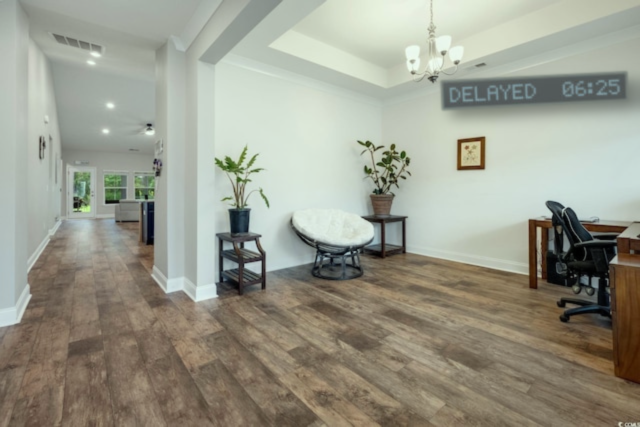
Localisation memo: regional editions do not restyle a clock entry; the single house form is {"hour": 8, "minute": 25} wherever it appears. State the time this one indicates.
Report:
{"hour": 6, "minute": 25}
